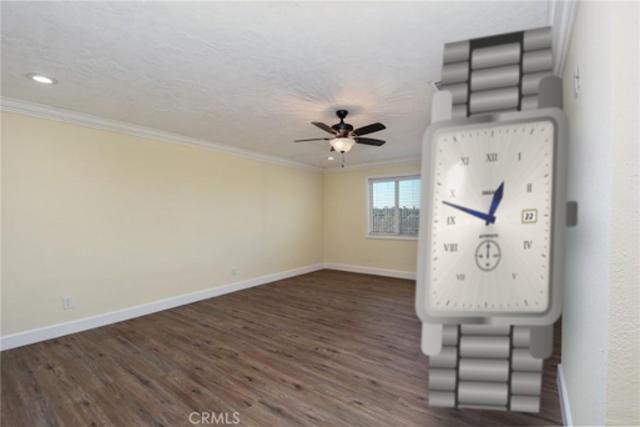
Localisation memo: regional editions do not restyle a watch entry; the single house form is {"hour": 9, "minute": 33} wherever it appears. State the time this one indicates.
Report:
{"hour": 12, "minute": 48}
